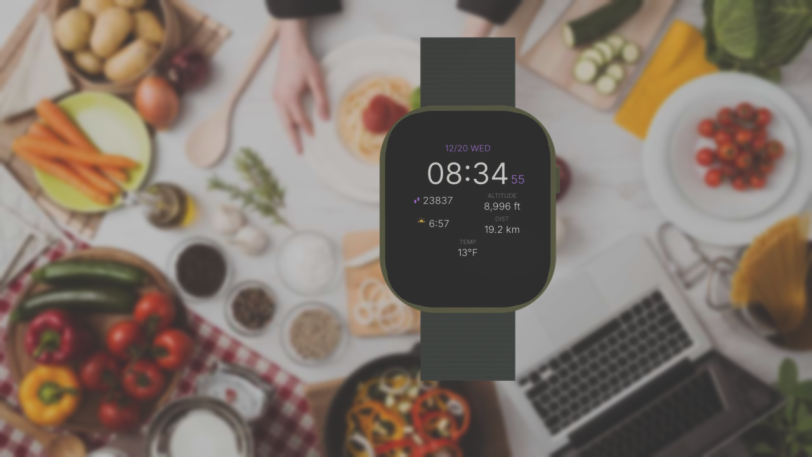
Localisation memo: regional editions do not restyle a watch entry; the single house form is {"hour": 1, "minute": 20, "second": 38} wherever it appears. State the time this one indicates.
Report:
{"hour": 8, "minute": 34, "second": 55}
